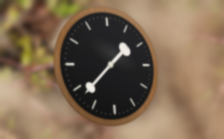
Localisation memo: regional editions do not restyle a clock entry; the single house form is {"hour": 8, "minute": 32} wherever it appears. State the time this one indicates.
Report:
{"hour": 1, "minute": 38}
